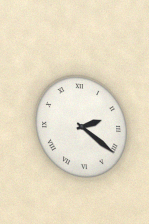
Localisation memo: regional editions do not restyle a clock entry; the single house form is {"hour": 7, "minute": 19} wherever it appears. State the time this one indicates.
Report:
{"hour": 2, "minute": 21}
